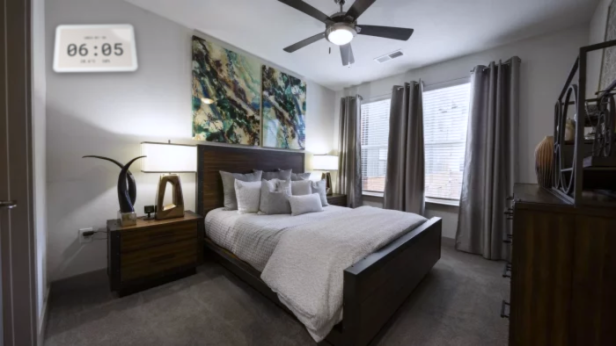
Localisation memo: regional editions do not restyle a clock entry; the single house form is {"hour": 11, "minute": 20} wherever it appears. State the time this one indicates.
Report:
{"hour": 6, "minute": 5}
